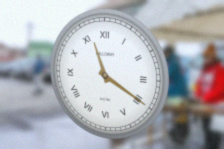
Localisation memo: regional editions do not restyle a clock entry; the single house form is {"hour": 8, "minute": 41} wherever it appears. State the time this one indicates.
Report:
{"hour": 11, "minute": 20}
